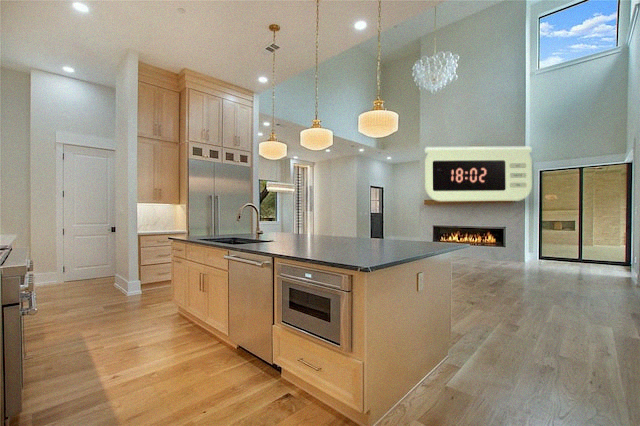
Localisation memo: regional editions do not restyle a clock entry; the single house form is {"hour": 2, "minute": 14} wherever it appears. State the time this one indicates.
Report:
{"hour": 18, "minute": 2}
